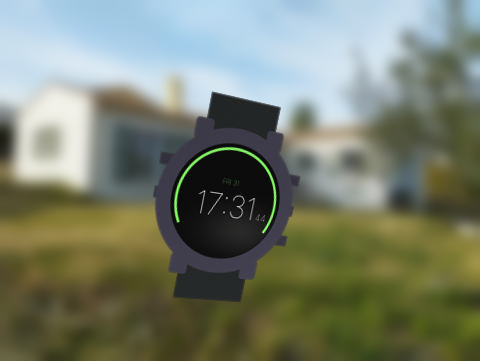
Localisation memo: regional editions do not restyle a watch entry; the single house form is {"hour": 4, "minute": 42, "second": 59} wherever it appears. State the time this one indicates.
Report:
{"hour": 17, "minute": 31, "second": 44}
